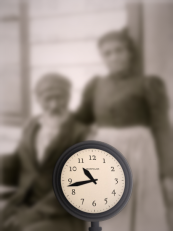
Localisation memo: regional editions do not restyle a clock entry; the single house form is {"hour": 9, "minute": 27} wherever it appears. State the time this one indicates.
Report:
{"hour": 10, "minute": 43}
